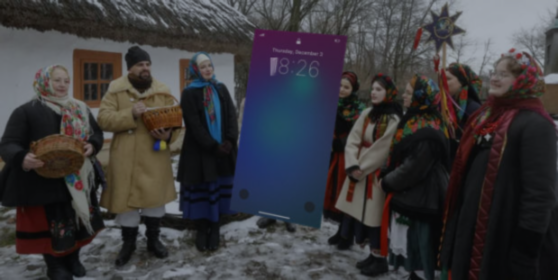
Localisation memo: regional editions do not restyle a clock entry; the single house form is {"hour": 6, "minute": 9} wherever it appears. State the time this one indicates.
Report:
{"hour": 18, "minute": 26}
